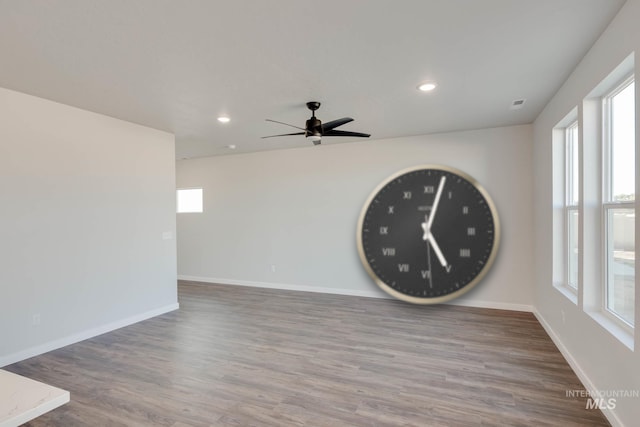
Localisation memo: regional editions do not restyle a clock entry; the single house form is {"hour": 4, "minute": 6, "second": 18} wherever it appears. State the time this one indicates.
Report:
{"hour": 5, "minute": 2, "second": 29}
